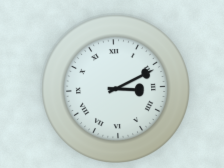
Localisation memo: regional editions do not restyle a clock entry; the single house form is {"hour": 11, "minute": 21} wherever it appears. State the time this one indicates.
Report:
{"hour": 3, "minute": 11}
